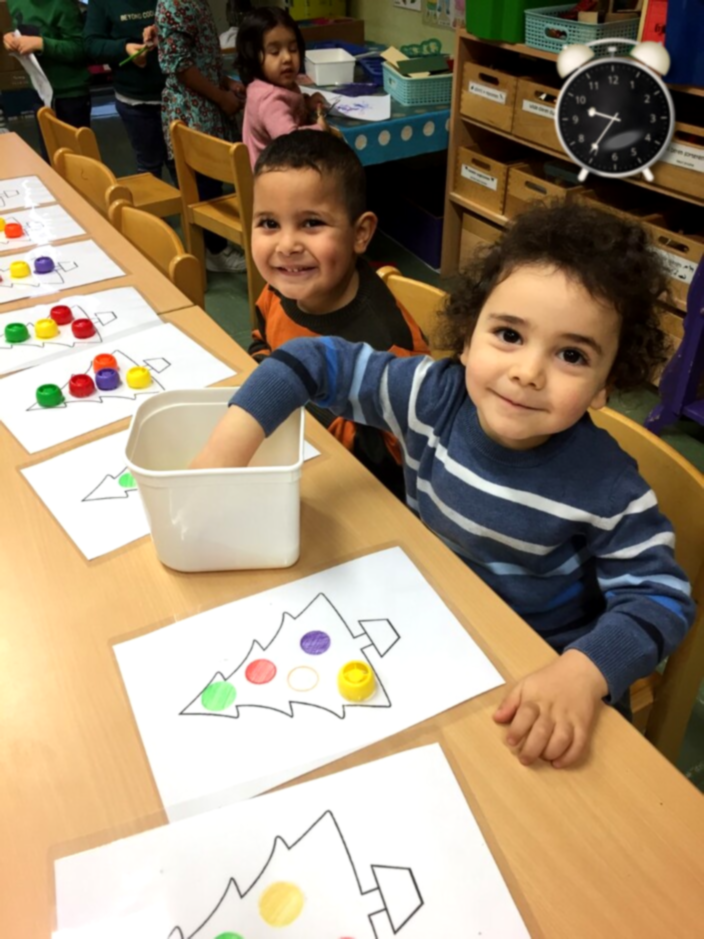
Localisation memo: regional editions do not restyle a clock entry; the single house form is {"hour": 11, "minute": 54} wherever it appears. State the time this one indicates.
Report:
{"hour": 9, "minute": 36}
